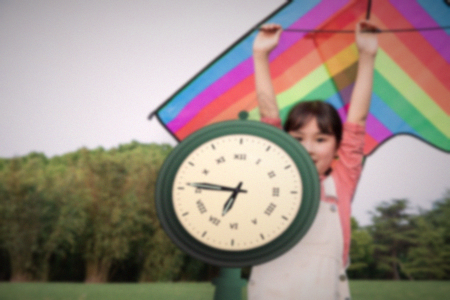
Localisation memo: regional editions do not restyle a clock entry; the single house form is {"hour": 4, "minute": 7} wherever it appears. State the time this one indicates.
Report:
{"hour": 6, "minute": 46}
